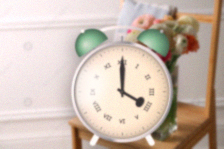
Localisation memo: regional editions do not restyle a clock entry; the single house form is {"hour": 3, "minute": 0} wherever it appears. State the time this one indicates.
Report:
{"hour": 4, "minute": 0}
